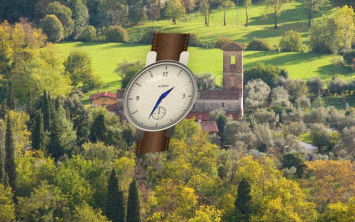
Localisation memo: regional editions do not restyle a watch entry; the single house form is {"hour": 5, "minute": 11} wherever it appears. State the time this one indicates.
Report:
{"hour": 1, "minute": 34}
